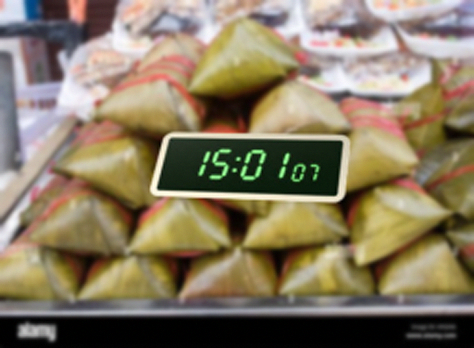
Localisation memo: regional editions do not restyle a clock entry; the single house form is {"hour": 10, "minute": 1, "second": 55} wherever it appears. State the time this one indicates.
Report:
{"hour": 15, "minute": 1, "second": 7}
